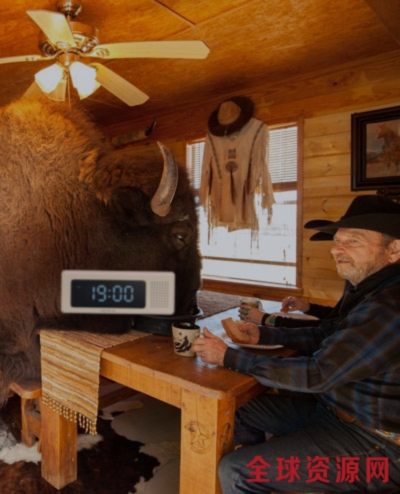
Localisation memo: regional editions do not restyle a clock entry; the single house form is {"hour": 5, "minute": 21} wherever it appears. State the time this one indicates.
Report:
{"hour": 19, "minute": 0}
